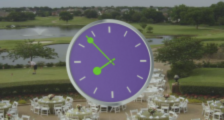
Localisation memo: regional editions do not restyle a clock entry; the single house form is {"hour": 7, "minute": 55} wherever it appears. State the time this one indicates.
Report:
{"hour": 7, "minute": 53}
